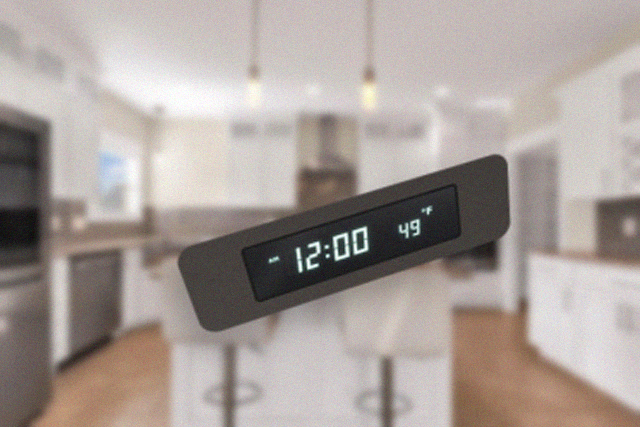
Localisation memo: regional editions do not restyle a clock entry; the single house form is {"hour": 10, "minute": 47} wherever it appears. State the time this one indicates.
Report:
{"hour": 12, "minute": 0}
